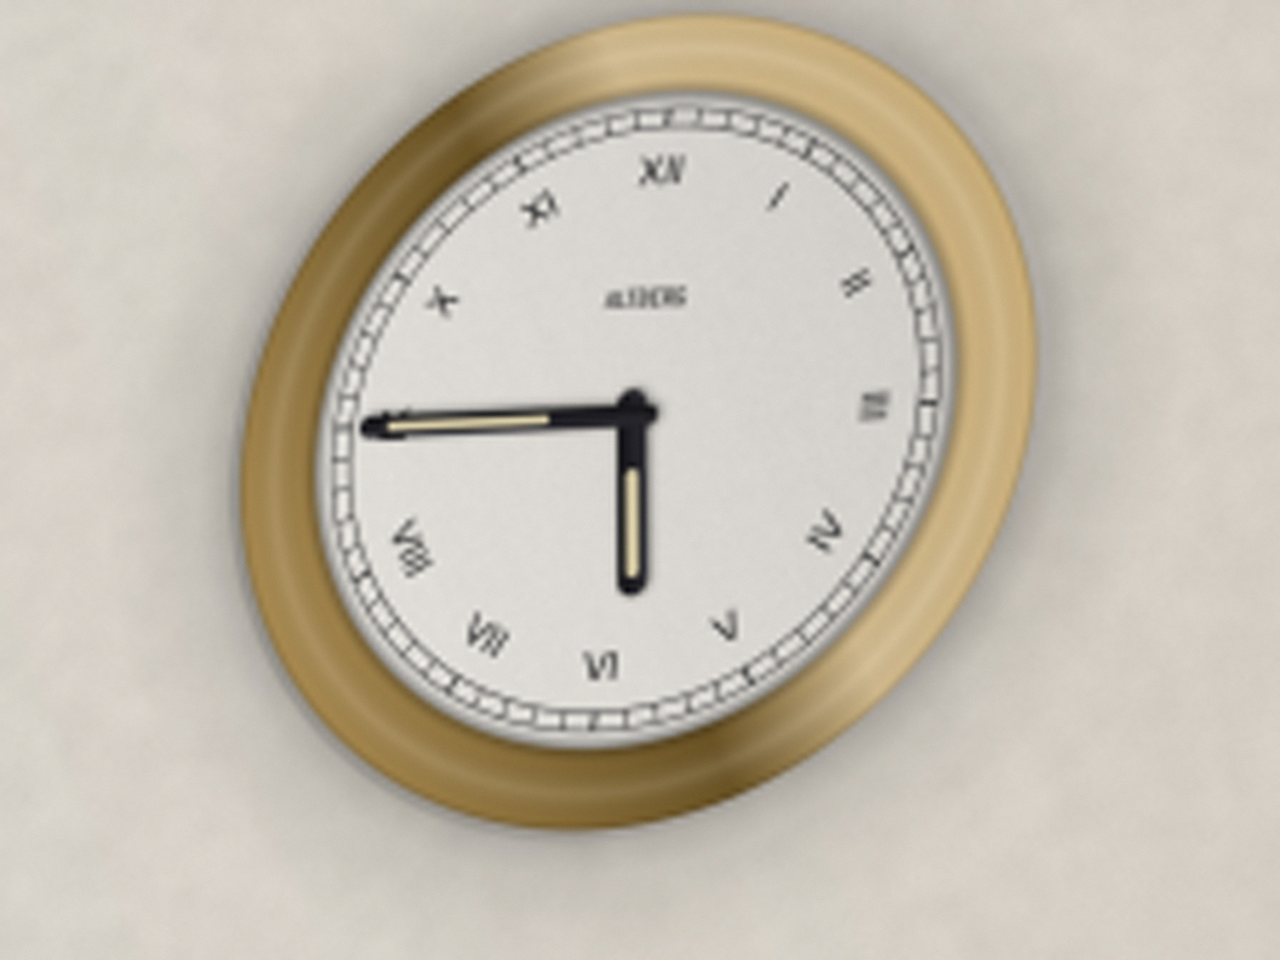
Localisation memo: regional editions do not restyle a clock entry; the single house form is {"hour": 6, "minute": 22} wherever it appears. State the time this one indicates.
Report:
{"hour": 5, "minute": 45}
